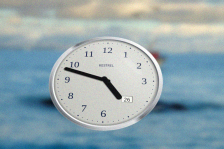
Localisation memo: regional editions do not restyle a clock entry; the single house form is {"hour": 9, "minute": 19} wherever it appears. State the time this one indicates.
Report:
{"hour": 4, "minute": 48}
